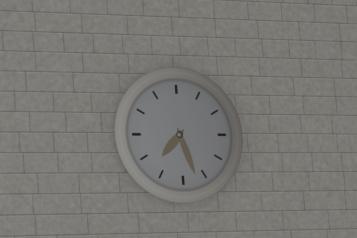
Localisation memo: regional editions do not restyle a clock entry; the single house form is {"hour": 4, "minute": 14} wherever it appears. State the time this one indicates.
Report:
{"hour": 7, "minute": 27}
